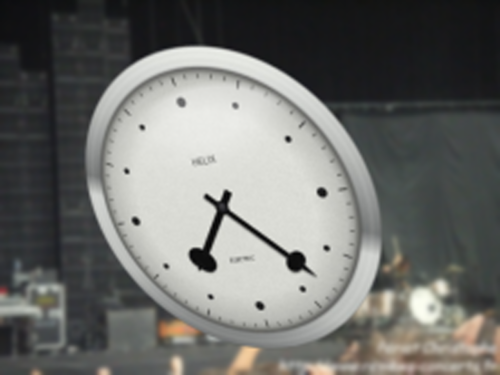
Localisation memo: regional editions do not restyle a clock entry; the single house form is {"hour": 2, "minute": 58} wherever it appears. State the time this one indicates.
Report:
{"hour": 7, "minute": 23}
